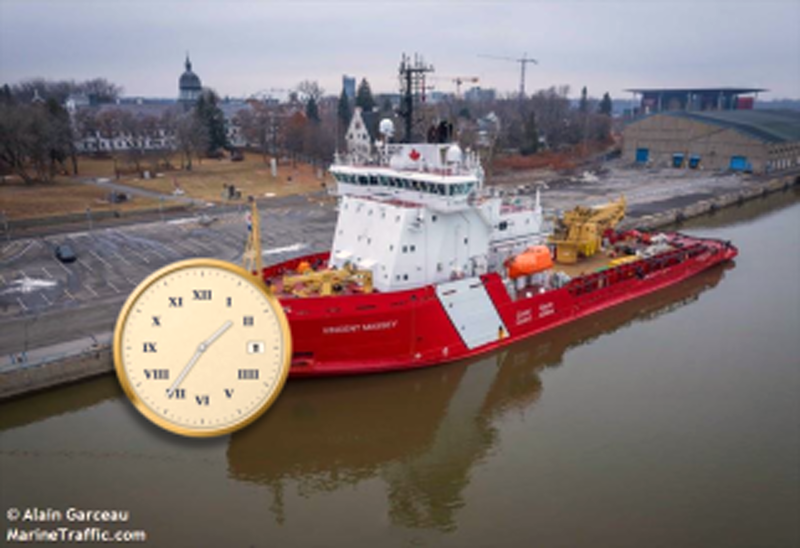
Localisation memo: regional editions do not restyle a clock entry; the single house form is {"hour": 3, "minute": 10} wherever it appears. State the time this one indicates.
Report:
{"hour": 1, "minute": 36}
